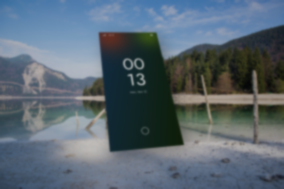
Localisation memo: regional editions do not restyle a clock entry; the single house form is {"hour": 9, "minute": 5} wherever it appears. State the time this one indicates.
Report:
{"hour": 0, "minute": 13}
